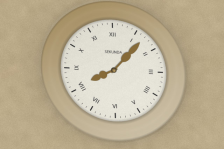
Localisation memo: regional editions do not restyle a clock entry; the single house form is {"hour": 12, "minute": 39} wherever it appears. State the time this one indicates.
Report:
{"hour": 8, "minute": 7}
